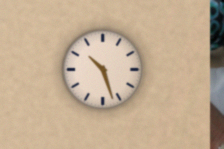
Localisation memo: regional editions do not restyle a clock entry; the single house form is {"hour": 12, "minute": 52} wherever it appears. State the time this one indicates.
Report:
{"hour": 10, "minute": 27}
